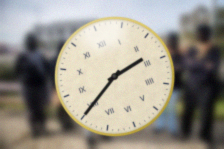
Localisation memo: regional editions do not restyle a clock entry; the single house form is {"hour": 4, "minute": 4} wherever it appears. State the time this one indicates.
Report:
{"hour": 2, "minute": 40}
